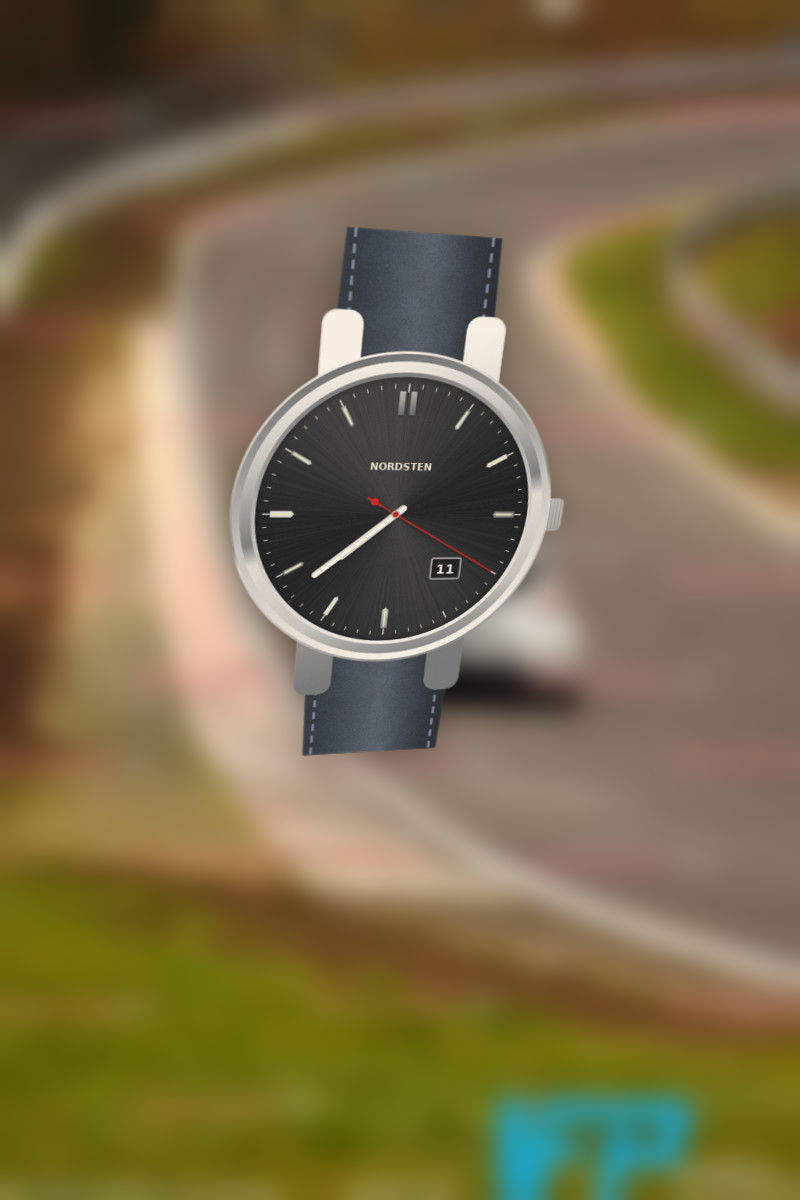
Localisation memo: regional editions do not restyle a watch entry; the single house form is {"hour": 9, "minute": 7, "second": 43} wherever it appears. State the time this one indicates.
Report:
{"hour": 7, "minute": 38, "second": 20}
